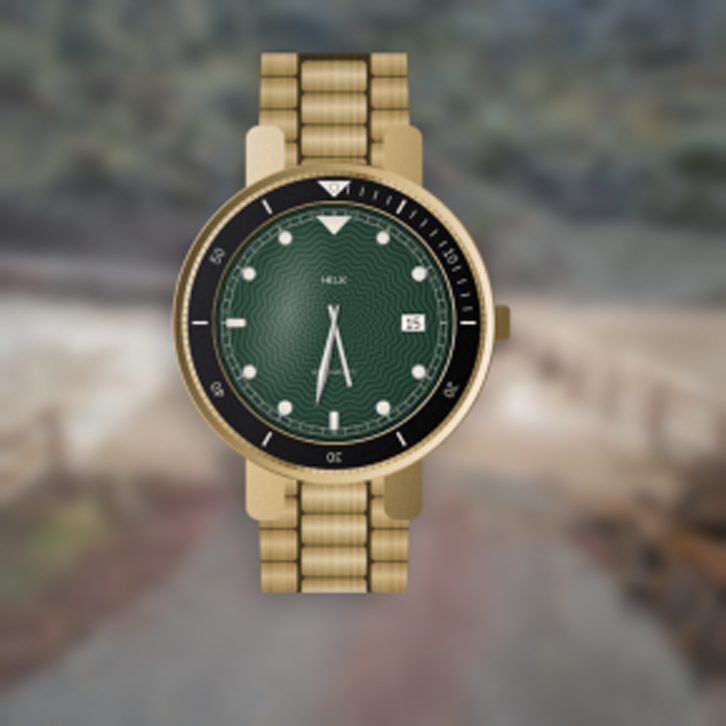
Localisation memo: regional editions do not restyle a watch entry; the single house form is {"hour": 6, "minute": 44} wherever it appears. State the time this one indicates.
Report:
{"hour": 5, "minute": 32}
